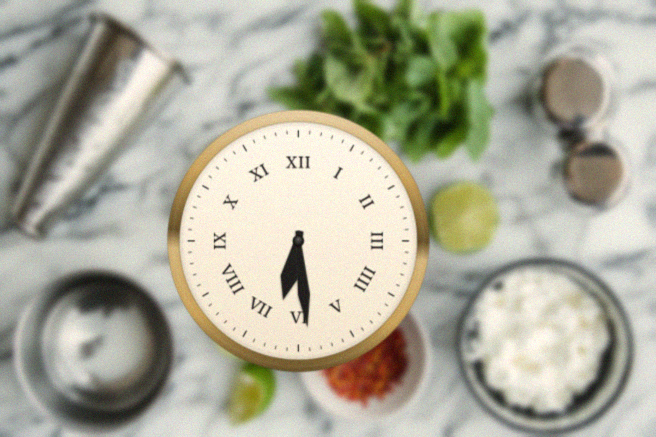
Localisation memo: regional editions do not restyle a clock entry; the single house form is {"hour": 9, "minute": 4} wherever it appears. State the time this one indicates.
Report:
{"hour": 6, "minute": 29}
